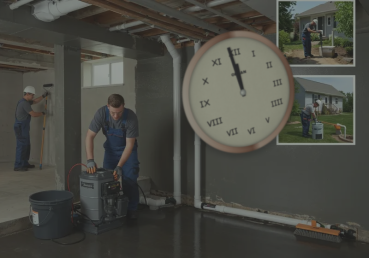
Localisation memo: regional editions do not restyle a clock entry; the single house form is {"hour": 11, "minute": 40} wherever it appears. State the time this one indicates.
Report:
{"hour": 11, "minute": 59}
